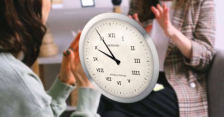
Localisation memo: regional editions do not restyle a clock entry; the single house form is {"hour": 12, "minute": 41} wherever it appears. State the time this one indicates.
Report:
{"hour": 9, "minute": 55}
